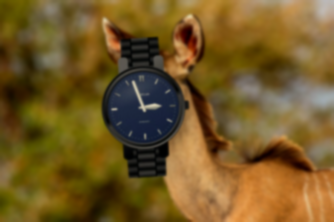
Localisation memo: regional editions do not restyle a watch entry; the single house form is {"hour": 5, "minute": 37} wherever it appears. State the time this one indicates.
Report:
{"hour": 2, "minute": 57}
